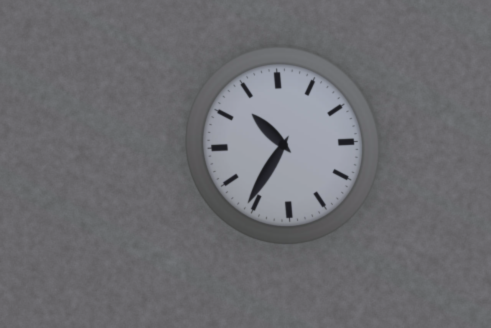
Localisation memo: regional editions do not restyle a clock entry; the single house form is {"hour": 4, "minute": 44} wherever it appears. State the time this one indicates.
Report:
{"hour": 10, "minute": 36}
